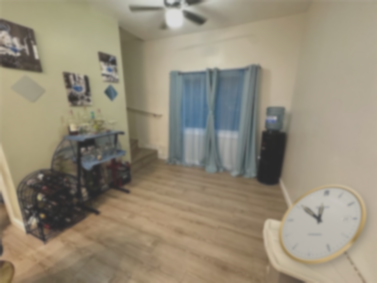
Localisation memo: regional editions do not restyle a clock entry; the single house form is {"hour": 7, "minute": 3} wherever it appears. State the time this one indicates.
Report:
{"hour": 11, "minute": 51}
